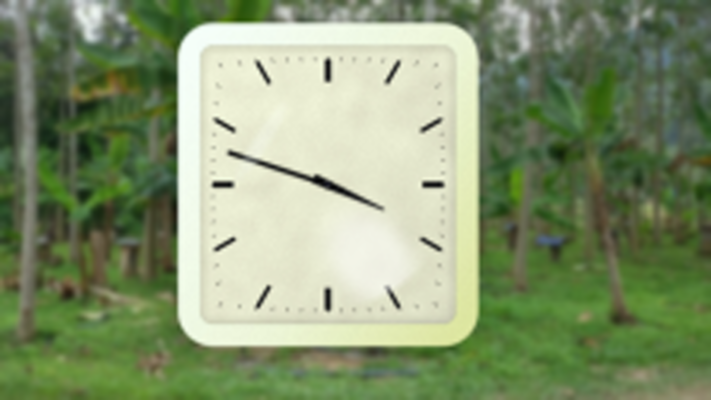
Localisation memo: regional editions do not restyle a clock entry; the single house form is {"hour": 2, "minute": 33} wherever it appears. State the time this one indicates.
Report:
{"hour": 3, "minute": 48}
